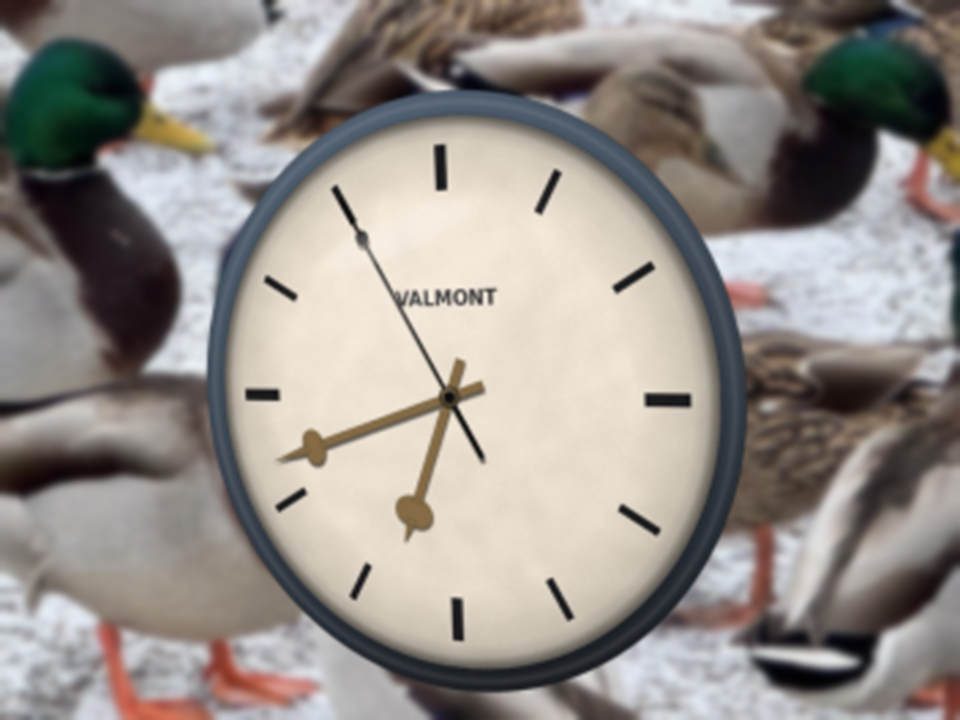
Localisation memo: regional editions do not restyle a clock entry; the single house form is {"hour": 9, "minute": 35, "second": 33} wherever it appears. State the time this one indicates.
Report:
{"hour": 6, "minute": 41, "second": 55}
